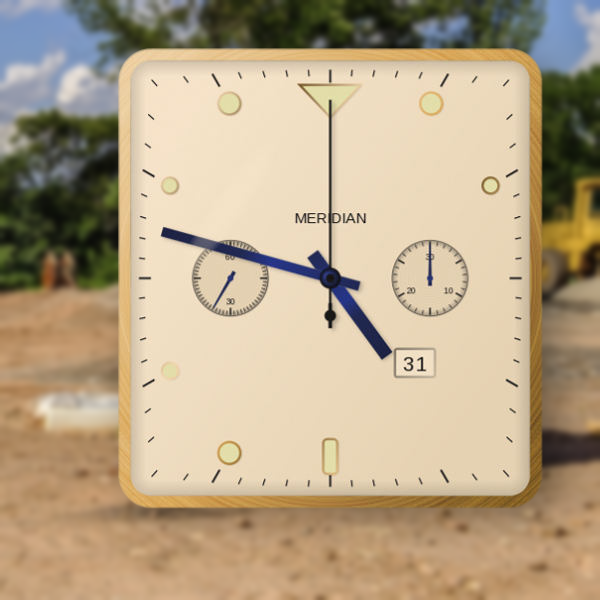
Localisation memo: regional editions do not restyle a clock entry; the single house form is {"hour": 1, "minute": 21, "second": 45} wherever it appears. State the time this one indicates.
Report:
{"hour": 4, "minute": 47, "second": 35}
